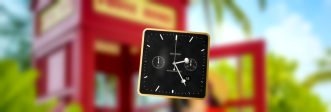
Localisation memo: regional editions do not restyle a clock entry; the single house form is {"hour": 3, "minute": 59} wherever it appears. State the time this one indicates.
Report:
{"hour": 2, "minute": 25}
